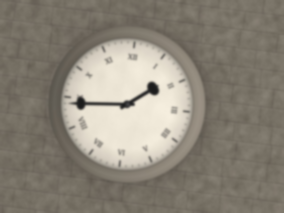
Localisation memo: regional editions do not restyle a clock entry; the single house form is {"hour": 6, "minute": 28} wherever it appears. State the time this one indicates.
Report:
{"hour": 1, "minute": 44}
